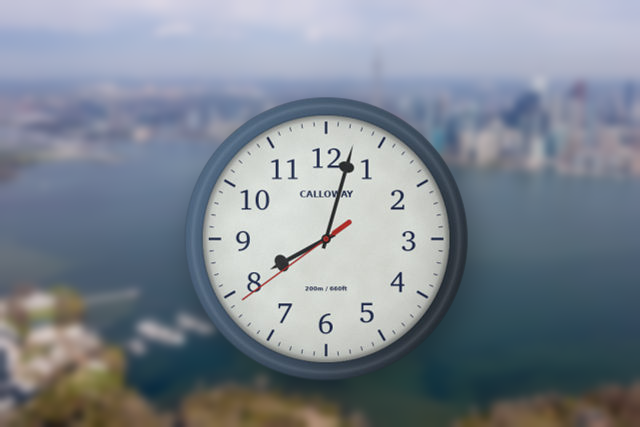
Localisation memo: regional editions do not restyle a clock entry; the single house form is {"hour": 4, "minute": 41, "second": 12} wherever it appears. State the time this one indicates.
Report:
{"hour": 8, "minute": 2, "second": 39}
